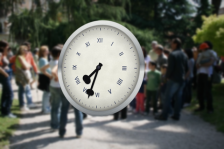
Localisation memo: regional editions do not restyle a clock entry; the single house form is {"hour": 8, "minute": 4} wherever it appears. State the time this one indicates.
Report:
{"hour": 7, "minute": 33}
